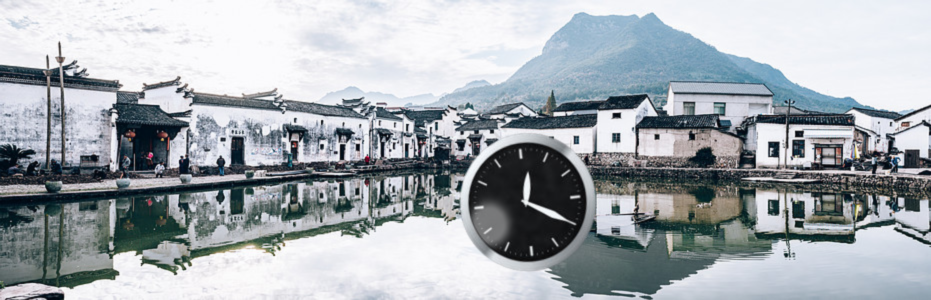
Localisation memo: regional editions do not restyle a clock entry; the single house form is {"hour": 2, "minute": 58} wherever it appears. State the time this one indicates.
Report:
{"hour": 12, "minute": 20}
